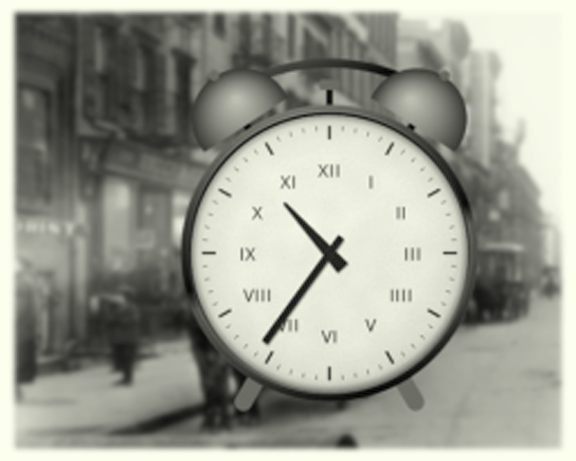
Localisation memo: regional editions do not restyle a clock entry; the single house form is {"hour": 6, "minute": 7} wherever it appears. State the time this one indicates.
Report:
{"hour": 10, "minute": 36}
